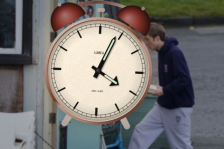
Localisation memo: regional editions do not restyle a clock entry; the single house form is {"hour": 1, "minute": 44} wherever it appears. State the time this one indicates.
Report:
{"hour": 4, "minute": 4}
